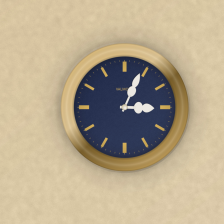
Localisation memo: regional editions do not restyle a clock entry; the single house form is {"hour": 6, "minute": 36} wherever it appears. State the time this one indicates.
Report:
{"hour": 3, "minute": 4}
